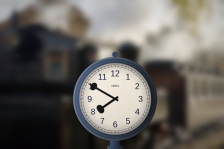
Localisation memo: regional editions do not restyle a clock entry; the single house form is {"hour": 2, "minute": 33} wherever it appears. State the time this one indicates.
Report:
{"hour": 7, "minute": 50}
